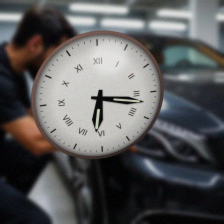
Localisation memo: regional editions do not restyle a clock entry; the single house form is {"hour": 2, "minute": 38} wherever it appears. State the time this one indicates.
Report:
{"hour": 6, "minute": 17}
